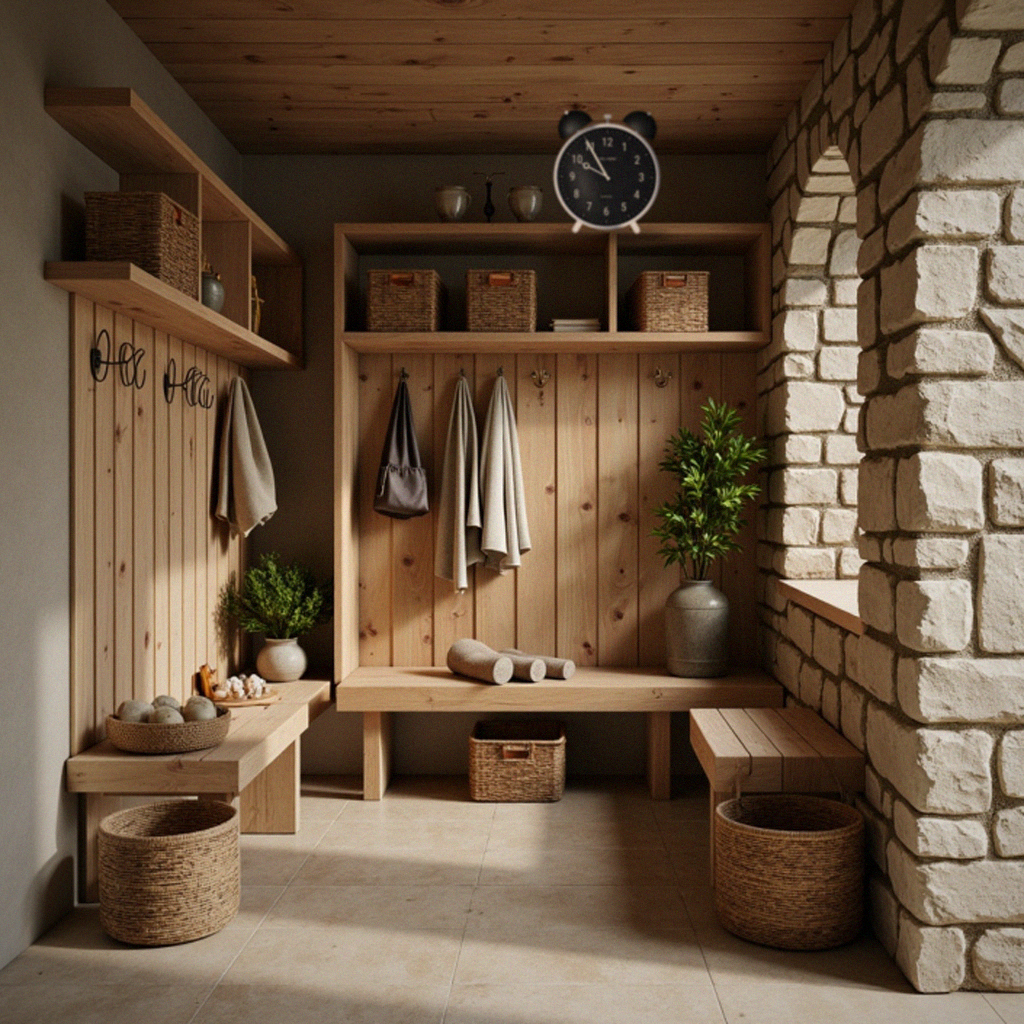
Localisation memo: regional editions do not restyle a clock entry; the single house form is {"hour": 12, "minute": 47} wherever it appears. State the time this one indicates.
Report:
{"hour": 9, "minute": 55}
